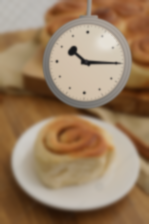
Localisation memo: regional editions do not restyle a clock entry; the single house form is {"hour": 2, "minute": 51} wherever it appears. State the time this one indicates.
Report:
{"hour": 10, "minute": 15}
